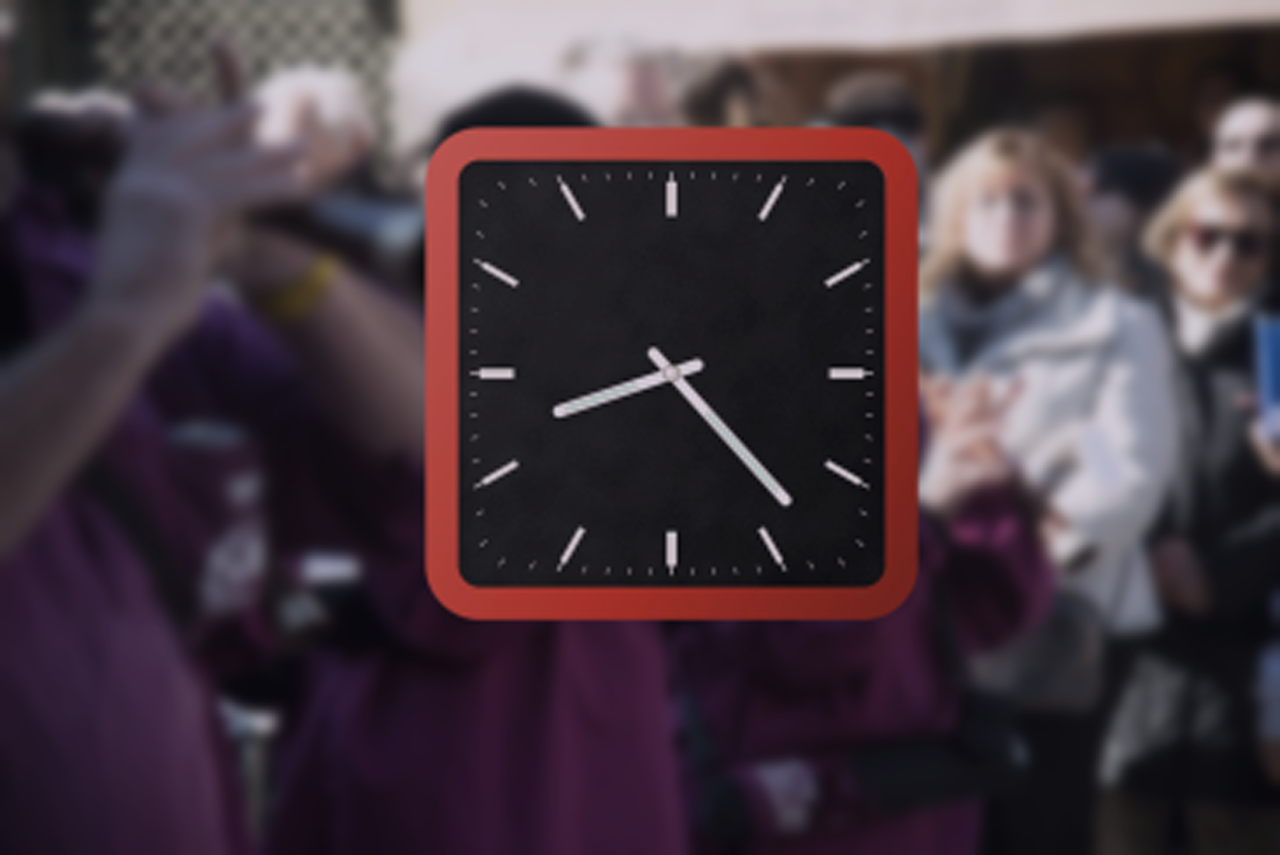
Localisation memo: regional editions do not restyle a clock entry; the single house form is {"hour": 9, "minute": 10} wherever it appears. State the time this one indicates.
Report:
{"hour": 8, "minute": 23}
